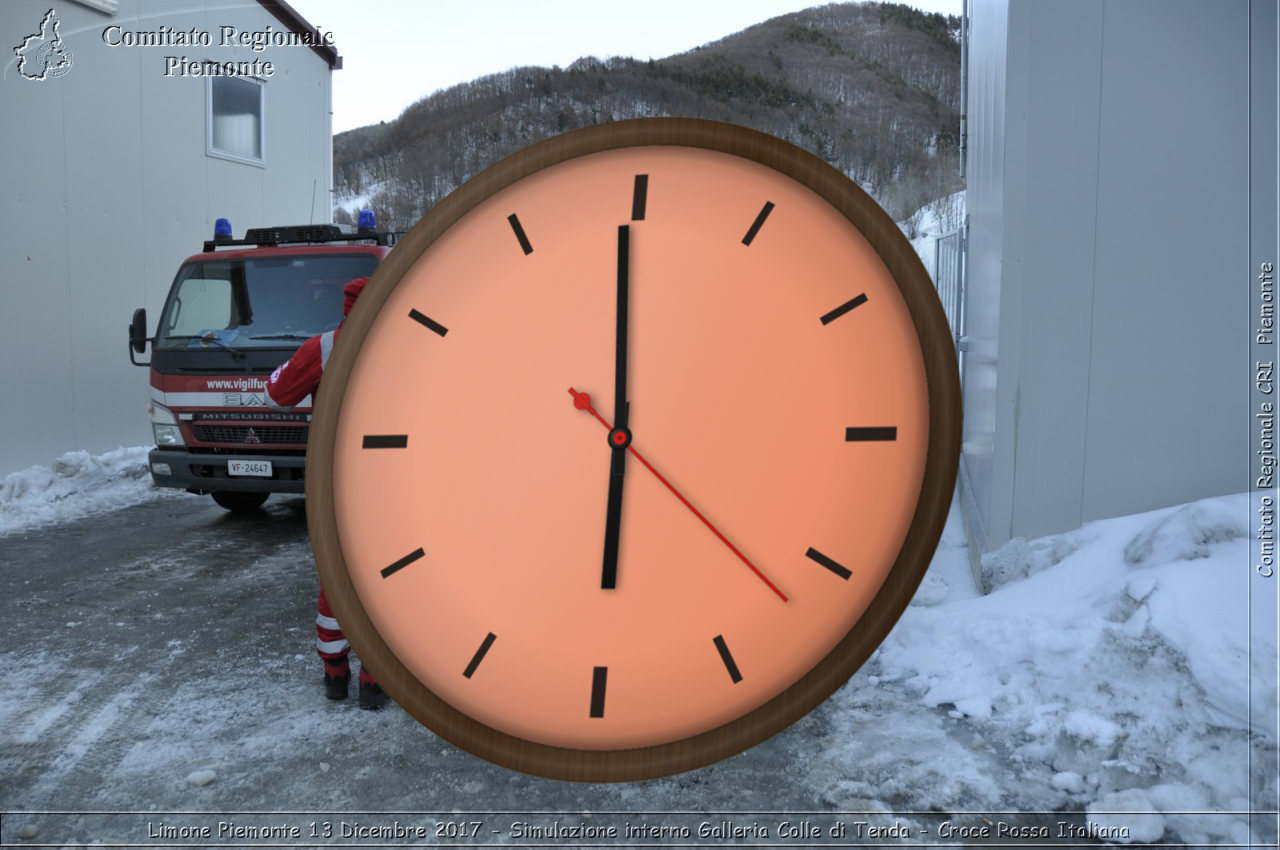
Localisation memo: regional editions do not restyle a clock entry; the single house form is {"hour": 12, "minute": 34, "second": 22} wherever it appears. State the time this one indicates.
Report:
{"hour": 5, "minute": 59, "second": 22}
